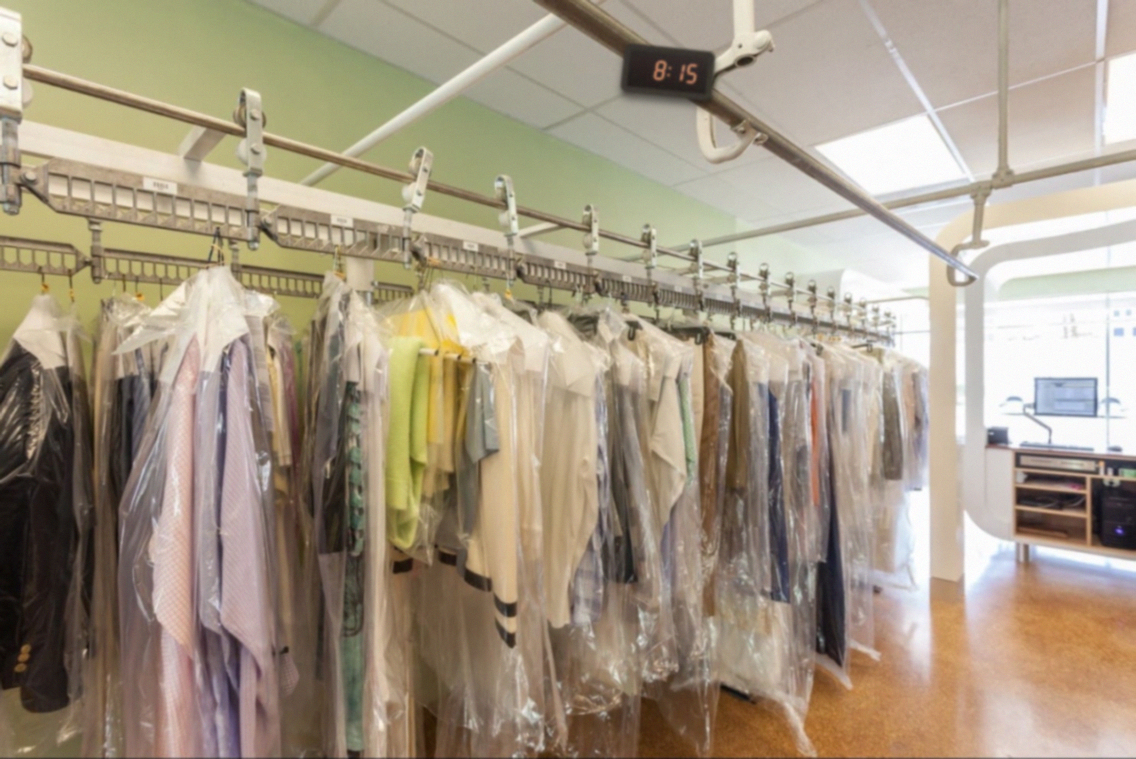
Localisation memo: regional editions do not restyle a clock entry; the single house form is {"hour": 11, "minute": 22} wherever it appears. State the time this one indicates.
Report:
{"hour": 8, "minute": 15}
